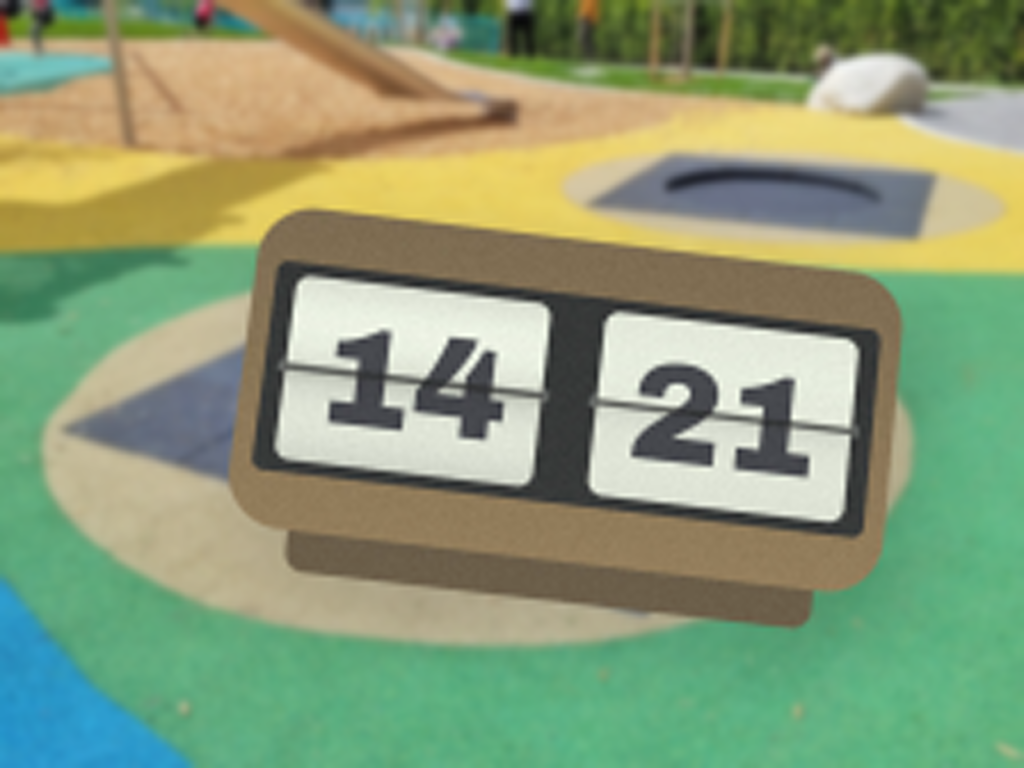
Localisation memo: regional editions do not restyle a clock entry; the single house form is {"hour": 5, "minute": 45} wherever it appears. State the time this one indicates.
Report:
{"hour": 14, "minute": 21}
